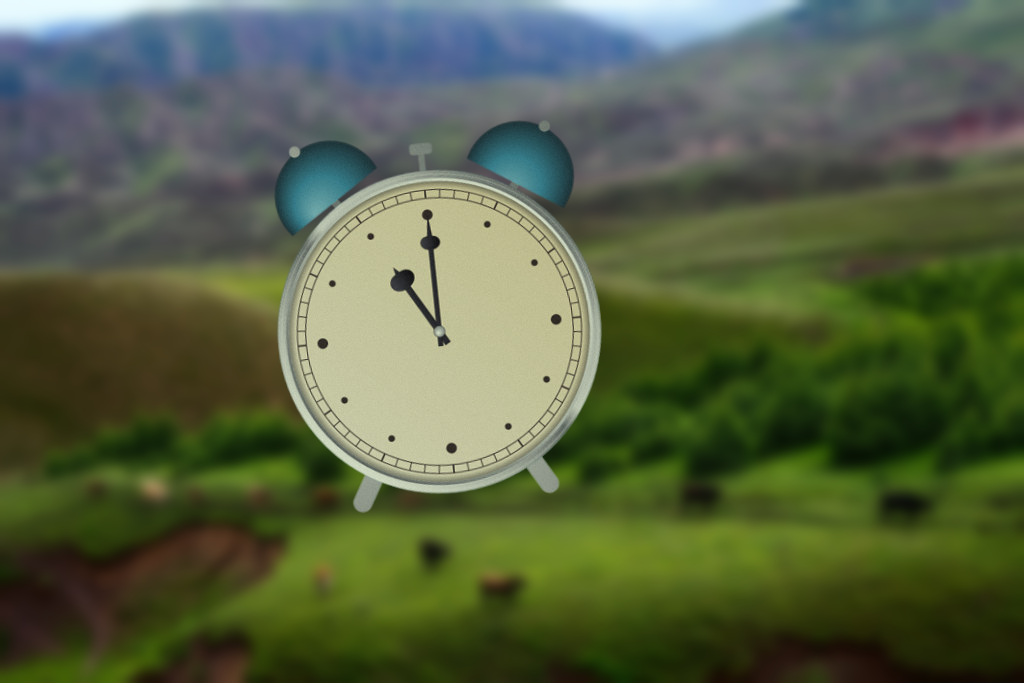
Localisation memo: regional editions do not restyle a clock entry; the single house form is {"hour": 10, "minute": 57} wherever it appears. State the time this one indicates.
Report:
{"hour": 11, "minute": 0}
